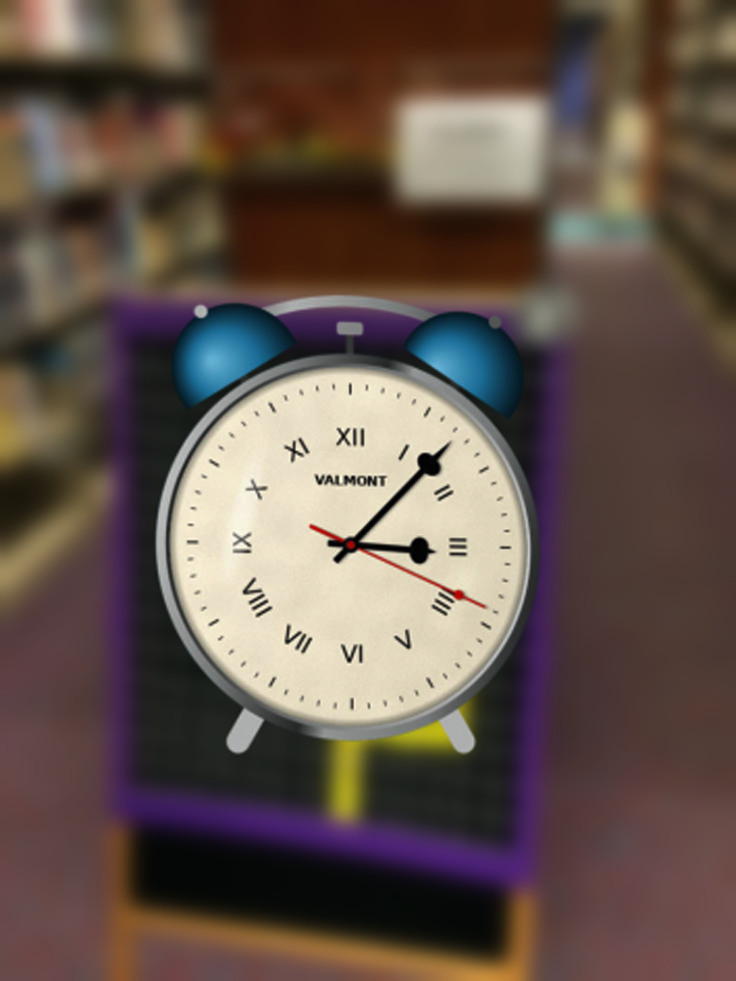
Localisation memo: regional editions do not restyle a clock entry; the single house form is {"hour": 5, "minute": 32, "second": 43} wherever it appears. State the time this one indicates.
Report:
{"hour": 3, "minute": 7, "second": 19}
